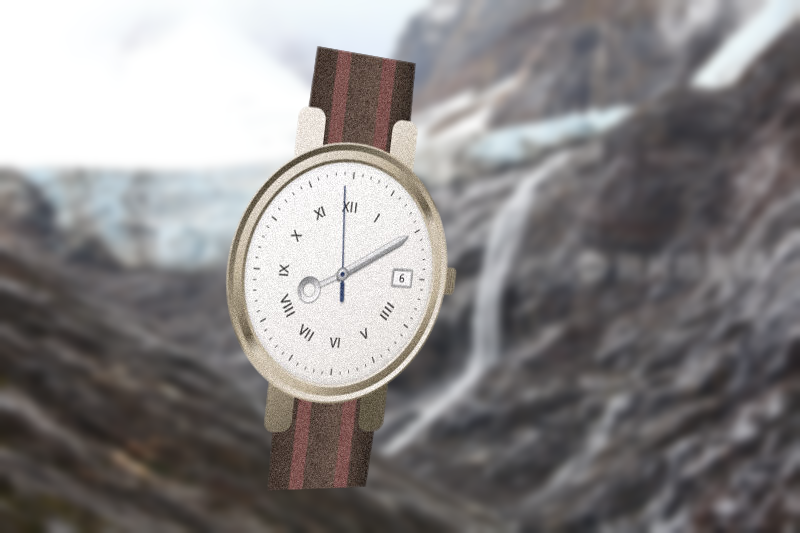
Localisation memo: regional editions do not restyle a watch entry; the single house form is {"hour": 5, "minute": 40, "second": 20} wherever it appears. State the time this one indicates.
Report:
{"hour": 8, "minute": 9, "second": 59}
